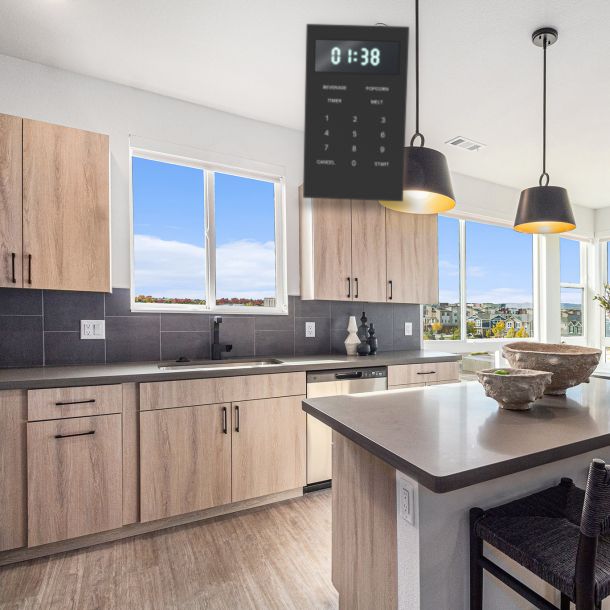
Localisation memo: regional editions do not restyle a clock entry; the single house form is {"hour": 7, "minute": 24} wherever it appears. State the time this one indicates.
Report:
{"hour": 1, "minute": 38}
